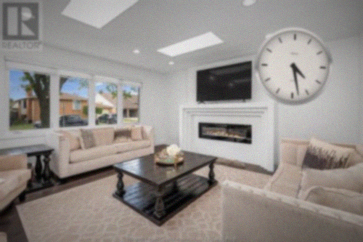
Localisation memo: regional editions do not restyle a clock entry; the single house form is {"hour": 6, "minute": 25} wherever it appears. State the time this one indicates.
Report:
{"hour": 4, "minute": 28}
